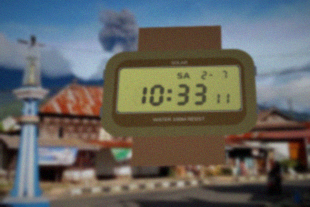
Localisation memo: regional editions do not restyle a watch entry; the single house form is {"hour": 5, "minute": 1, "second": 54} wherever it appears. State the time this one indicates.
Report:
{"hour": 10, "minute": 33, "second": 11}
